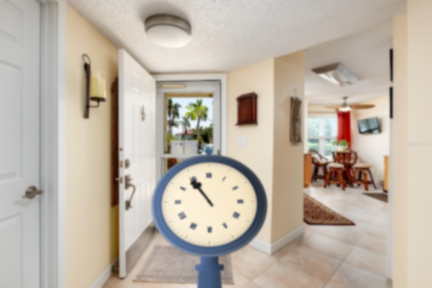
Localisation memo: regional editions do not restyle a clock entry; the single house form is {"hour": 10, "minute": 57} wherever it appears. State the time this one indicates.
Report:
{"hour": 10, "minute": 54}
